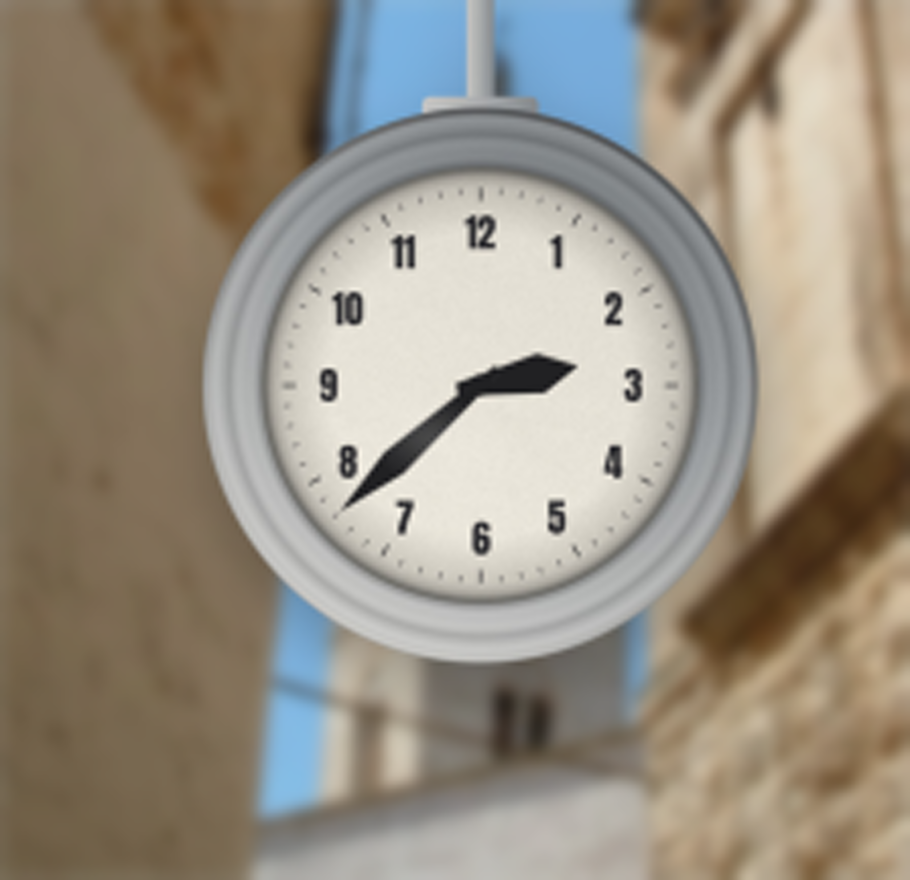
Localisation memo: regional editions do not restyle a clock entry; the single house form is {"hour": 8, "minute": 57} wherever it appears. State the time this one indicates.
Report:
{"hour": 2, "minute": 38}
